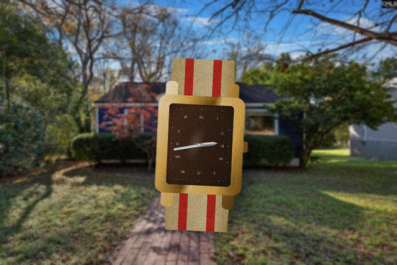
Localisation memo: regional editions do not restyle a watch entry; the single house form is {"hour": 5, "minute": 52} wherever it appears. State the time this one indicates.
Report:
{"hour": 2, "minute": 43}
